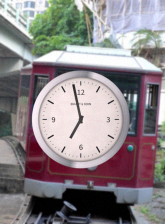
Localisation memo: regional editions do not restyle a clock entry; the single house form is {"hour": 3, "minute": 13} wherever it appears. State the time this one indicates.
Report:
{"hour": 6, "minute": 58}
